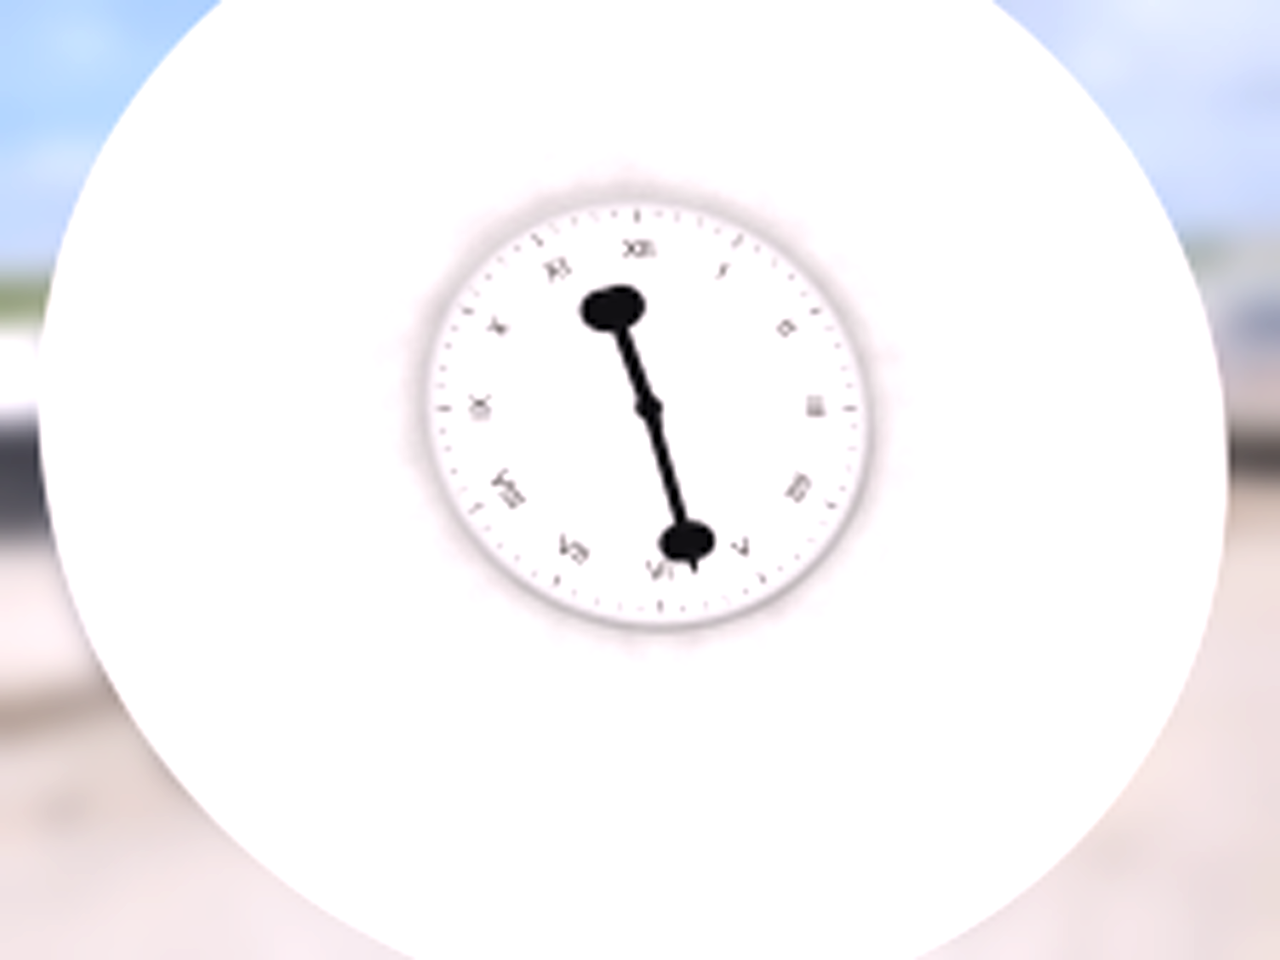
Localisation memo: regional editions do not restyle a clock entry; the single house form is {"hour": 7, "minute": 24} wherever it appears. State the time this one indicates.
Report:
{"hour": 11, "minute": 28}
